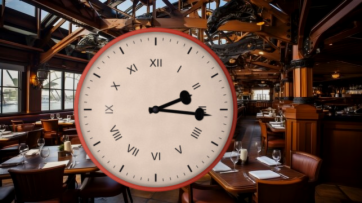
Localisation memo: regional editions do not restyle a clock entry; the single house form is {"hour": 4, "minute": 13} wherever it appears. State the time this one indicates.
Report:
{"hour": 2, "minute": 16}
